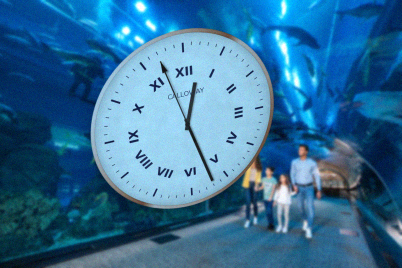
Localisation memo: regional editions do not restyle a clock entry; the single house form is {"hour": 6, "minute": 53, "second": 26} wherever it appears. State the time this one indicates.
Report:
{"hour": 12, "minute": 26, "second": 57}
